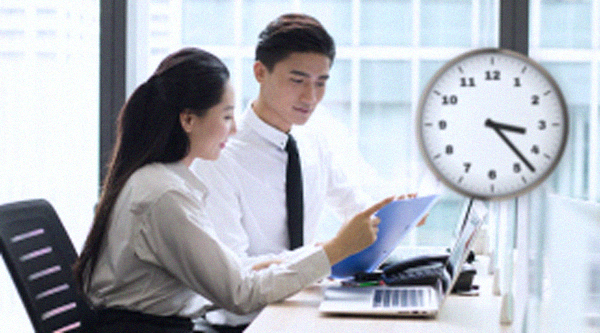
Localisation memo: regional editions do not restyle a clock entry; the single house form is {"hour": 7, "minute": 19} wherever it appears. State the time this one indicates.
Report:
{"hour": 3, "minute": 23}
